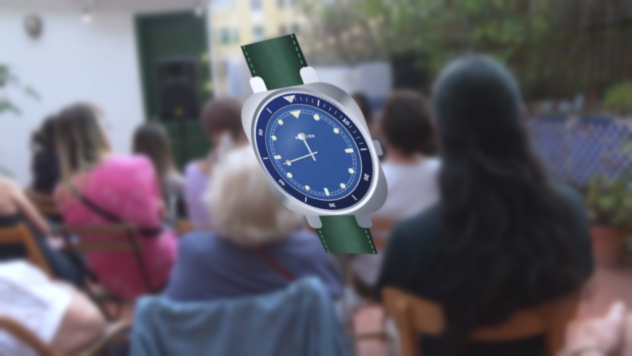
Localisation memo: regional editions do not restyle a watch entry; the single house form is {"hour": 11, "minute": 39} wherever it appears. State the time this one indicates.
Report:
{"hour": 11, "minute": 43}
